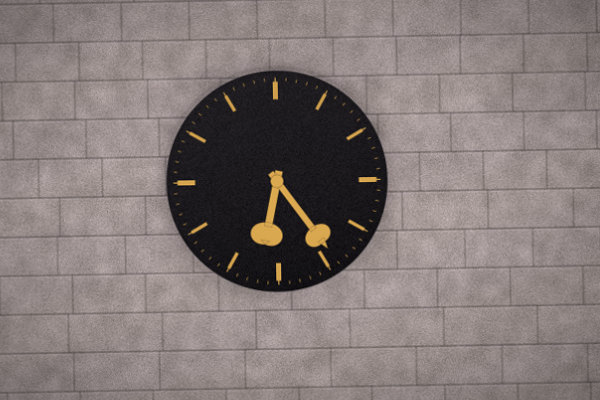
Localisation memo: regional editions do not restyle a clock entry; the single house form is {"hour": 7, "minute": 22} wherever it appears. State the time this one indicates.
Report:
{"hour": 6, "minute": 24}
